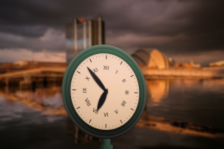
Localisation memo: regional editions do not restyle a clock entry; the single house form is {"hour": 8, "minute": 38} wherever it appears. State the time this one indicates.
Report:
{"hour": 6, "minute": 53}
